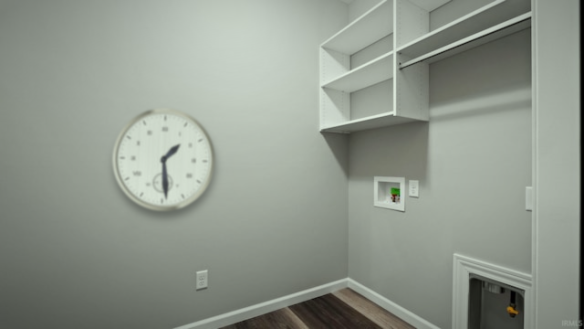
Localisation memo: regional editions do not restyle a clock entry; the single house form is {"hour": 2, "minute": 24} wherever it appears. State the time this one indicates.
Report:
{"hour": 1, "minute": 29}
